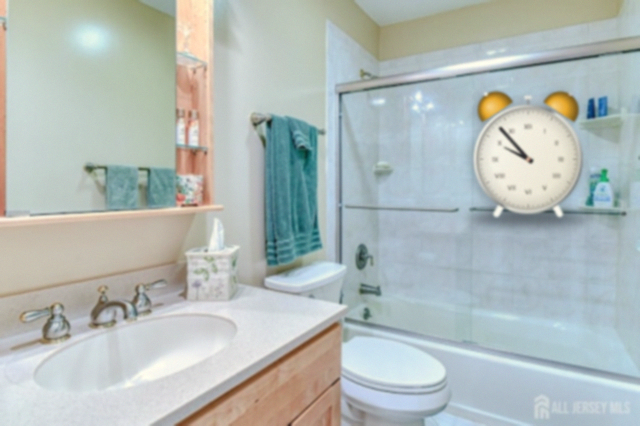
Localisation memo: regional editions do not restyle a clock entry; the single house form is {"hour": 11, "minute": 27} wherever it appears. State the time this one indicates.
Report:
{"hour": 9, "minute": 53}
